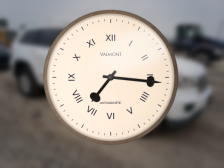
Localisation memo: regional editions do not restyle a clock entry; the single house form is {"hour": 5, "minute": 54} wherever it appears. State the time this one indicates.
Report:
{"hour": 7, "minute": 16}
